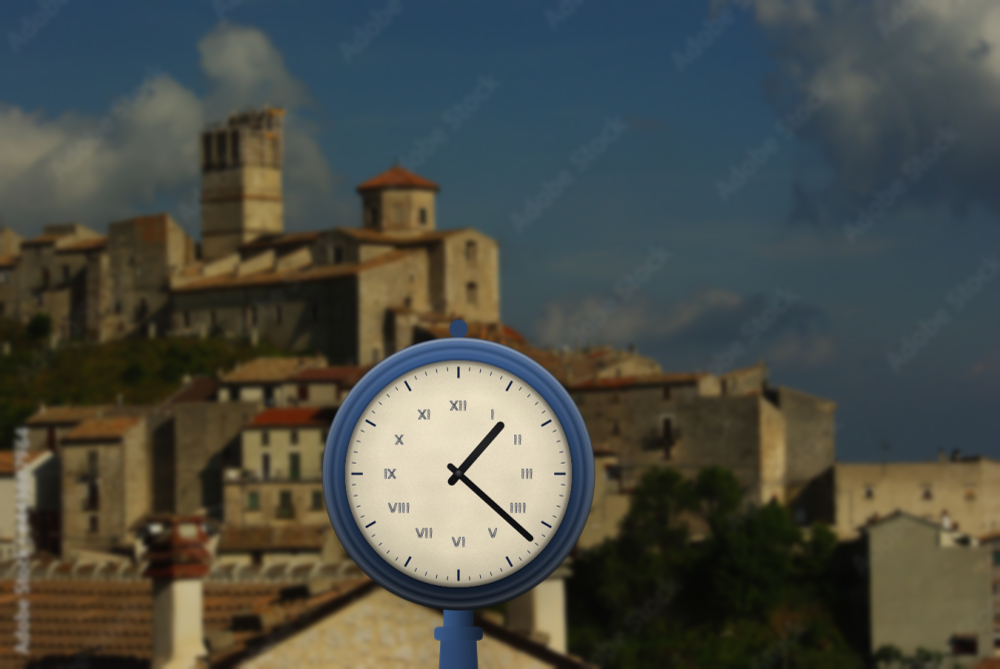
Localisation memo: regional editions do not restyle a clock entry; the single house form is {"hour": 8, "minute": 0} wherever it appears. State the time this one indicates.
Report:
{"hour": 1, "minute": 22}
